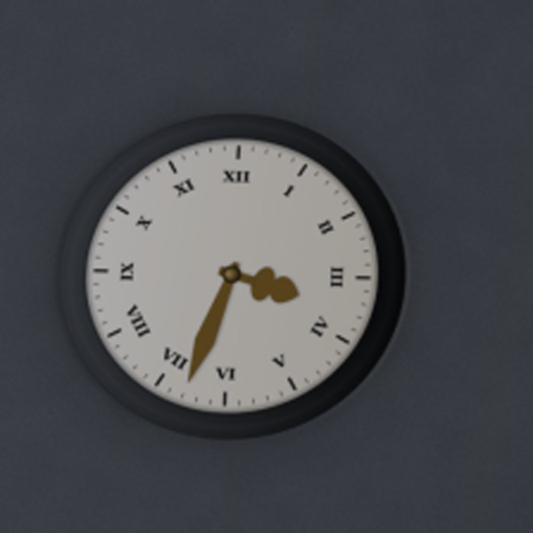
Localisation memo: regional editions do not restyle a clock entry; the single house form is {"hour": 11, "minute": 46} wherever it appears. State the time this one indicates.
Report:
{"hour": 3, "minute": 33}
